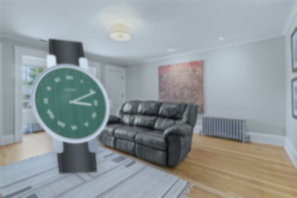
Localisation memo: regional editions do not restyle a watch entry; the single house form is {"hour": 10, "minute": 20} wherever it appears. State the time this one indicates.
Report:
{"hour": 3, "minute": 11}
